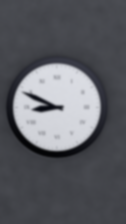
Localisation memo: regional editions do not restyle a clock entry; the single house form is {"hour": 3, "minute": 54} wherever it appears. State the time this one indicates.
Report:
{"hour": 8, "minute": 49}
